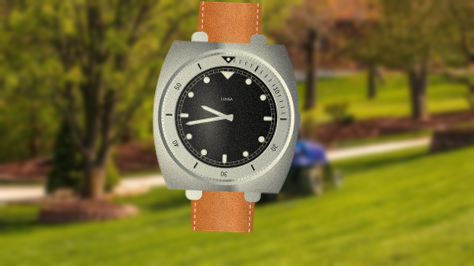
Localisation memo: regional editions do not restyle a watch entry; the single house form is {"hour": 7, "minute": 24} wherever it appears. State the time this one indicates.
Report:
{"hour": 9, "minute": 43}
